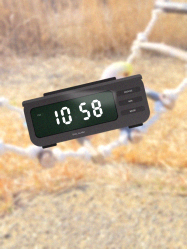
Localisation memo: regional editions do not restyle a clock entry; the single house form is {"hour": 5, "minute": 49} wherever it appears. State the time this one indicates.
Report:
{"hour": 10, "minute": 58}
